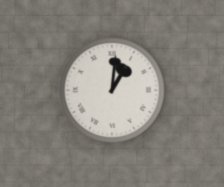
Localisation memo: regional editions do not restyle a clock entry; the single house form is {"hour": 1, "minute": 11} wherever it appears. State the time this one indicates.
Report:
{"hour": 1, "minute": 1}
